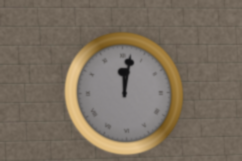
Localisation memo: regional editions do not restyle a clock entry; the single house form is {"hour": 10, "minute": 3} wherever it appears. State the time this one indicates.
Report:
{"hour": 12, "minute": 2}
